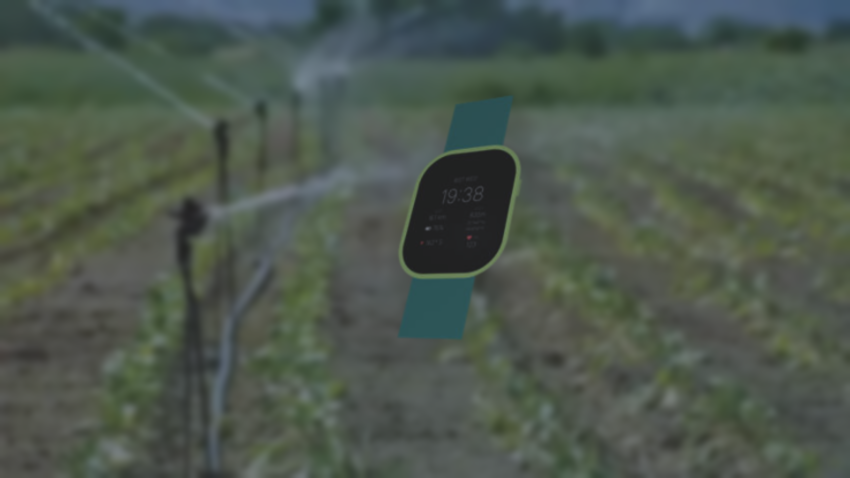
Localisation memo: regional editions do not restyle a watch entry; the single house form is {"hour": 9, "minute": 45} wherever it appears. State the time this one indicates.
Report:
{"hour": 19, "minute": 38}
